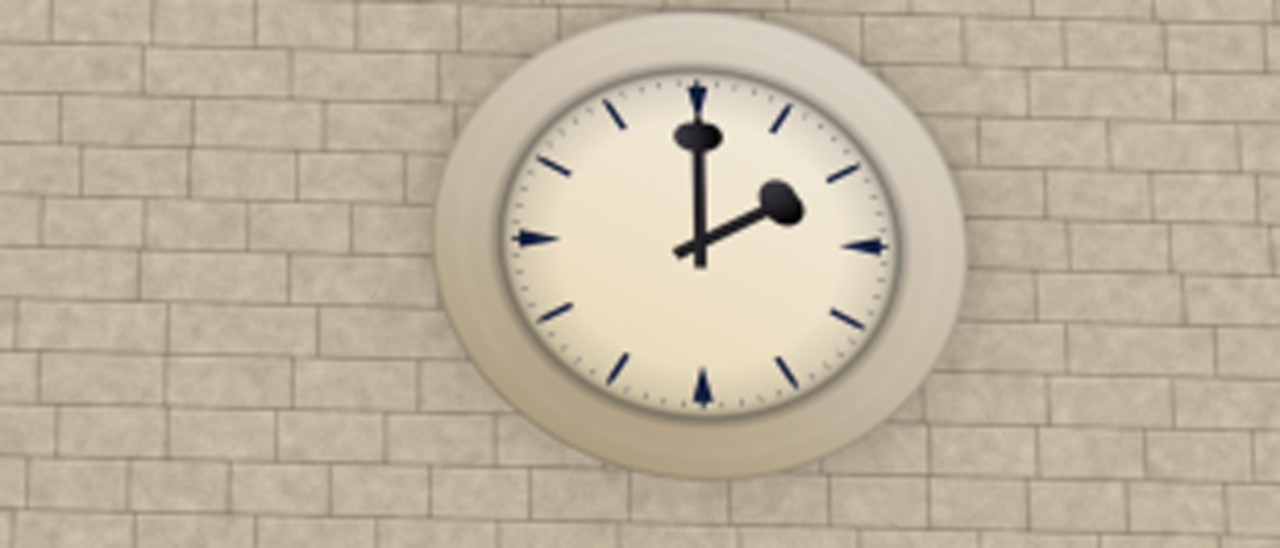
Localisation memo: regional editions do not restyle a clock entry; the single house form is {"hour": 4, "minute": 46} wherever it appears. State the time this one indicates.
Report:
{"hour": 2, "minute": 0}
